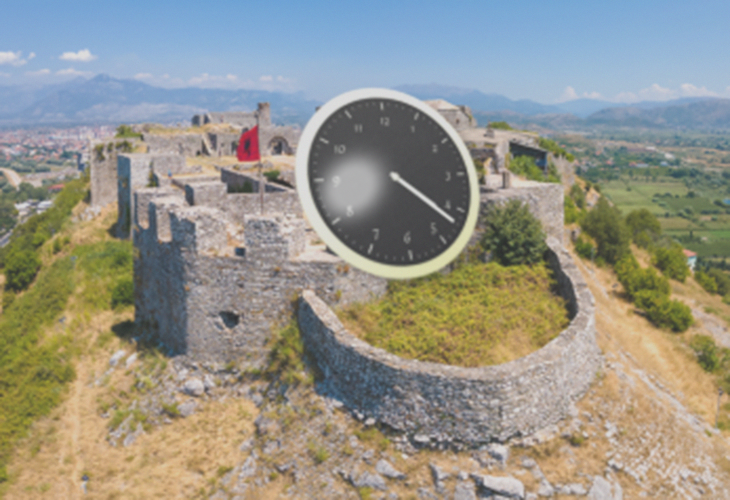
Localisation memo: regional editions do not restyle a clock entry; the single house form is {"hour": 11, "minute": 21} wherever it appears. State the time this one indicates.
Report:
{"hour": 4, "minute": 22}
